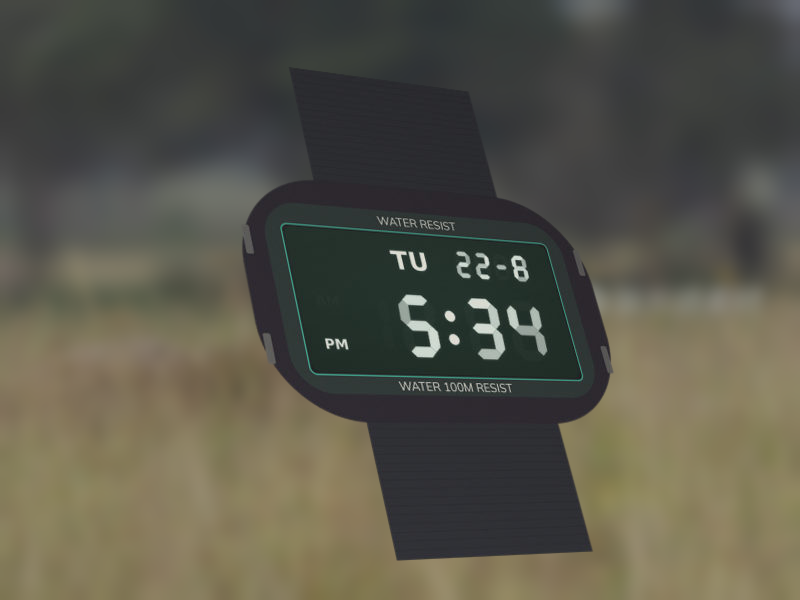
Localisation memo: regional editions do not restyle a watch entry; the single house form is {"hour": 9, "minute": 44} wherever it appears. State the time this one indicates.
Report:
{"hour": 5, "minute": 34}
